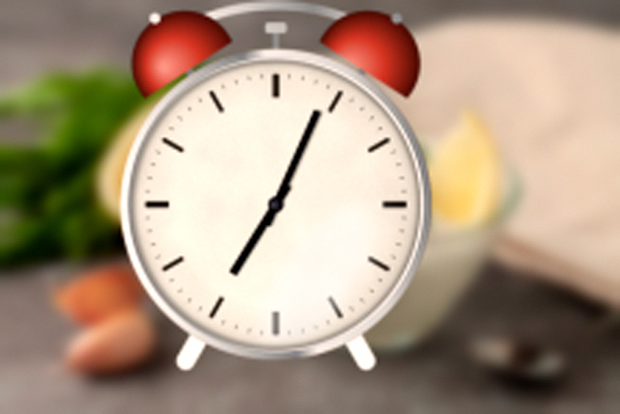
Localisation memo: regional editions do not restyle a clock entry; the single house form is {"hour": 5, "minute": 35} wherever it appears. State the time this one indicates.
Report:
{"hour": 7, "minute": 4}
